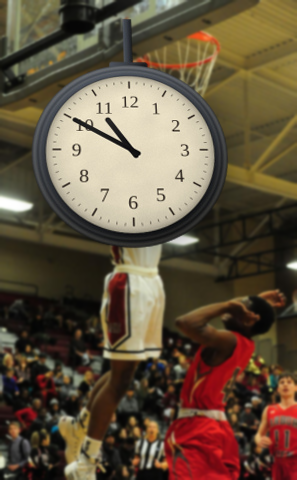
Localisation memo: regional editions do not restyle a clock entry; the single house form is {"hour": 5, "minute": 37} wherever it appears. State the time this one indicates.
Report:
{"hour": 10, "minute": 50}
